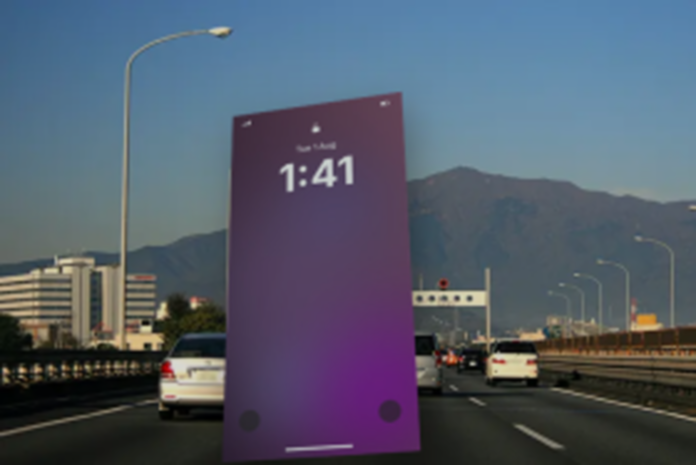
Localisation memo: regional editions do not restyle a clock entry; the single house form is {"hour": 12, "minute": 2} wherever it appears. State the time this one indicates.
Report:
{"hour": 1, "minute": 41}
